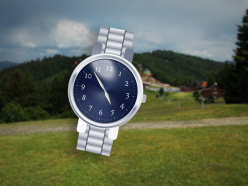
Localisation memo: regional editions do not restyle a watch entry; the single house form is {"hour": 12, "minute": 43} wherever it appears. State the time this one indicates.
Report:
{"hour": 4, "minute": 53}
